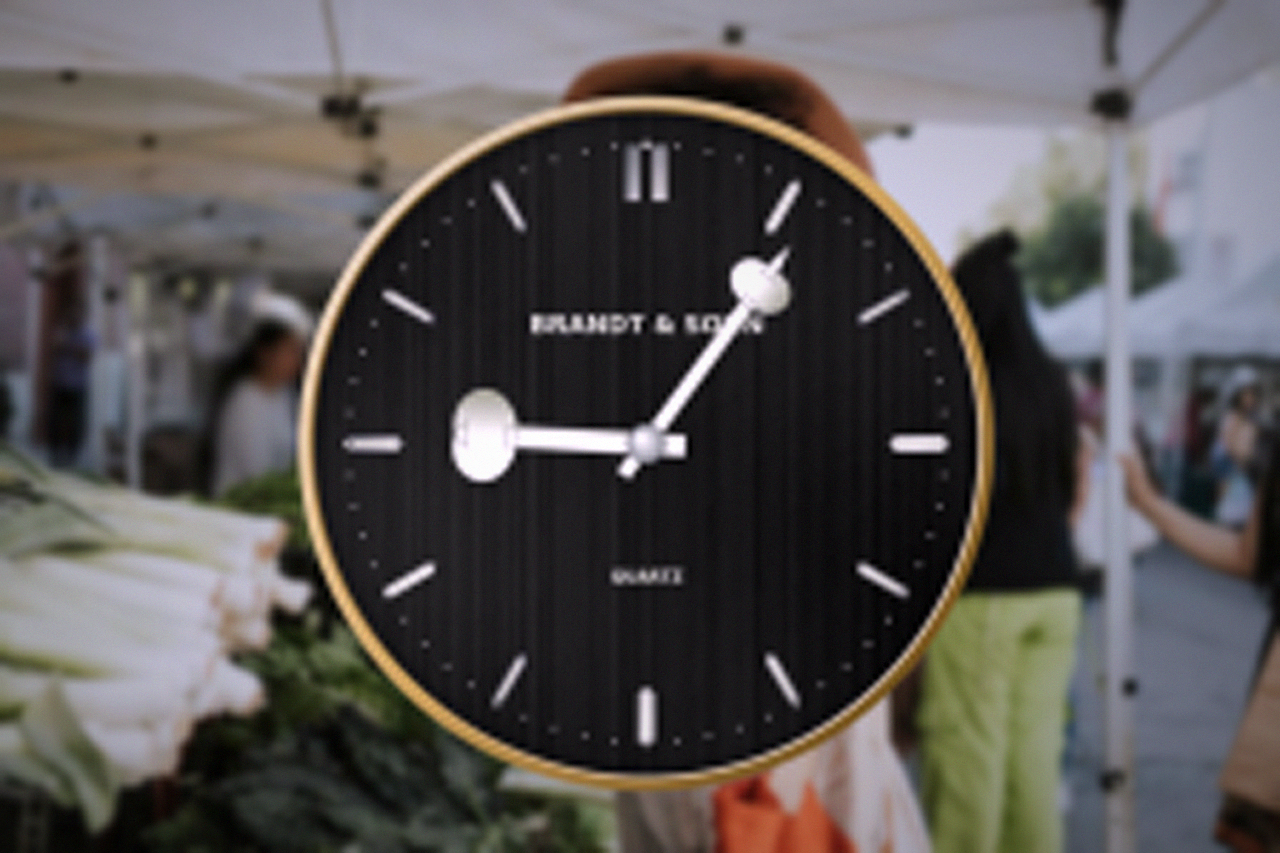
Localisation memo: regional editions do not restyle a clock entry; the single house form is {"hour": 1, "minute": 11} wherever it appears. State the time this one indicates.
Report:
{"hour": 9, "minute": 6}
